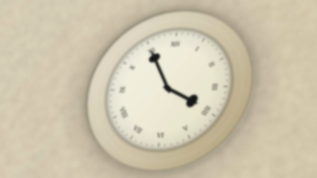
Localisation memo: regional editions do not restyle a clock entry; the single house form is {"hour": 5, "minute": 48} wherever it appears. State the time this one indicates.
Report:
{"hour": 3, "minute": 55}
